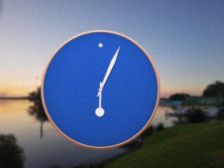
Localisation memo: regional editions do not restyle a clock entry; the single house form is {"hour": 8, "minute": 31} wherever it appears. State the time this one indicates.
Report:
{"hour": 6, "minute": 4}
